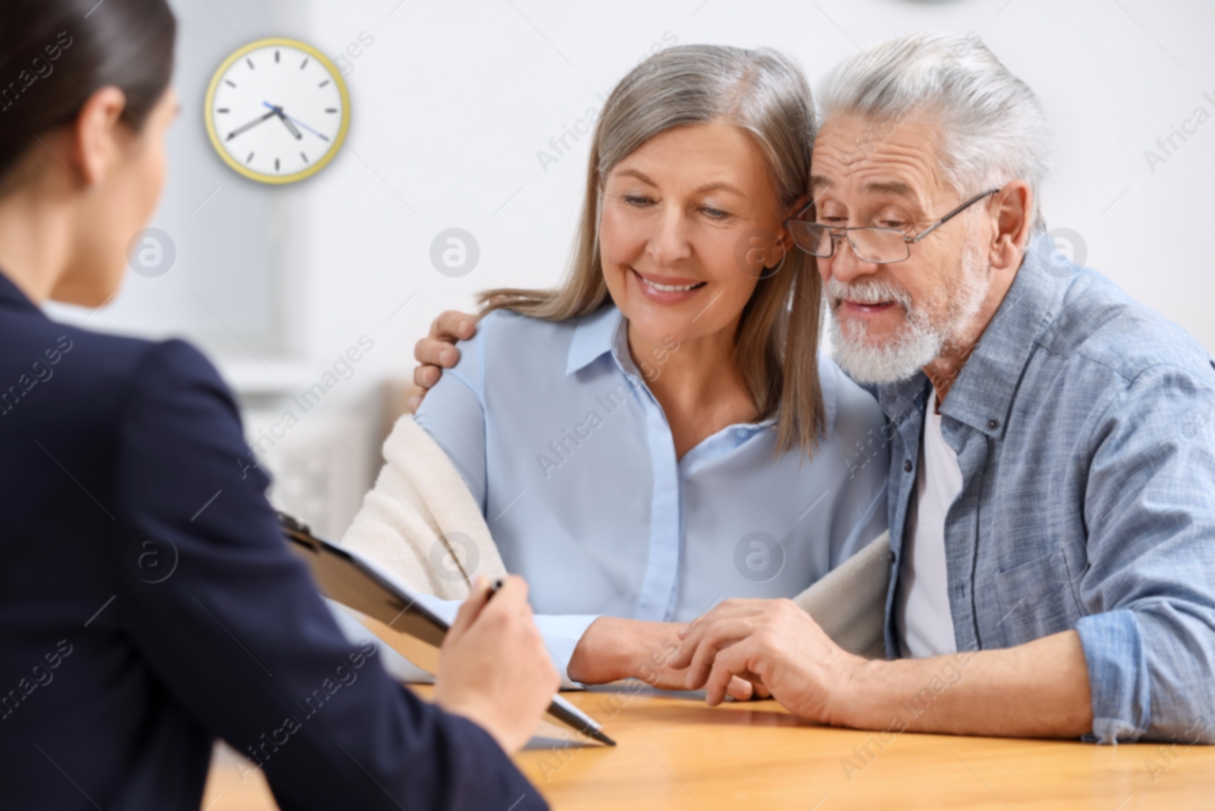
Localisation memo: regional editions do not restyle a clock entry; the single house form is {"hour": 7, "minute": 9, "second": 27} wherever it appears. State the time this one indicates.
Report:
{"hour": 4, "minute": 40, "second": 20}
